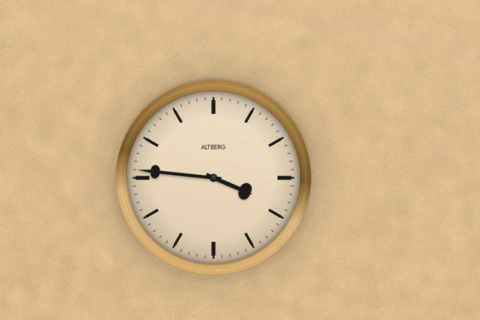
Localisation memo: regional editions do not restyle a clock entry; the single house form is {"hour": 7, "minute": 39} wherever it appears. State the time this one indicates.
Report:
{"hour": 3, "minute": 46}
